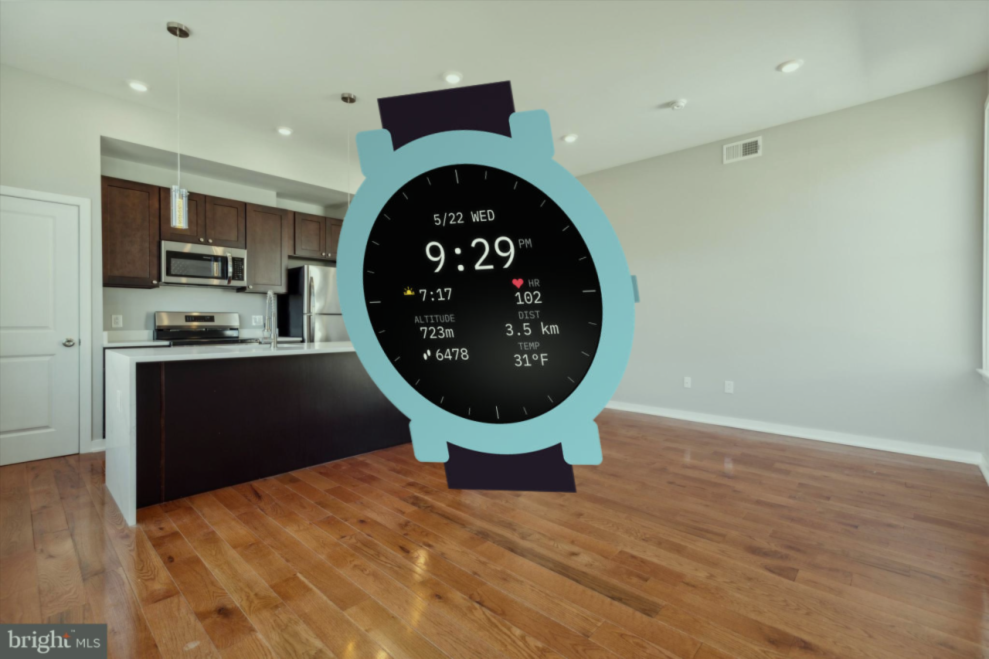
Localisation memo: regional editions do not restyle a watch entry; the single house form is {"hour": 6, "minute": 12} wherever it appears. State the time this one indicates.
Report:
{"hour": 9, "minute": 29}
